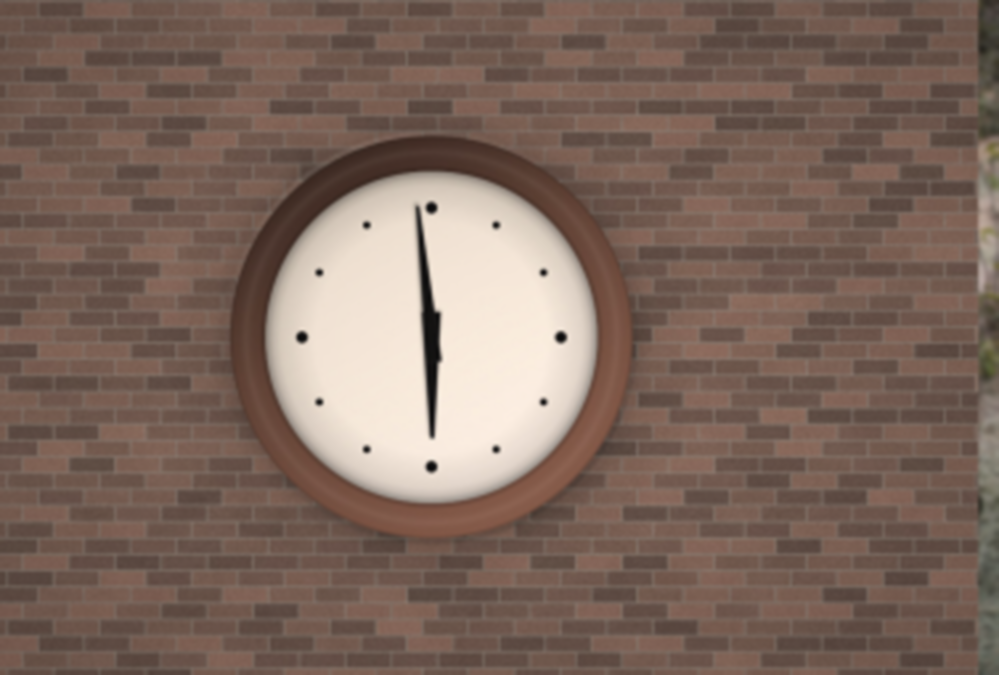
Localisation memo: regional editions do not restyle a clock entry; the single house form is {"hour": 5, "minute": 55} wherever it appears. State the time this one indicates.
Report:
{"hour": 5, "minute": 59}
